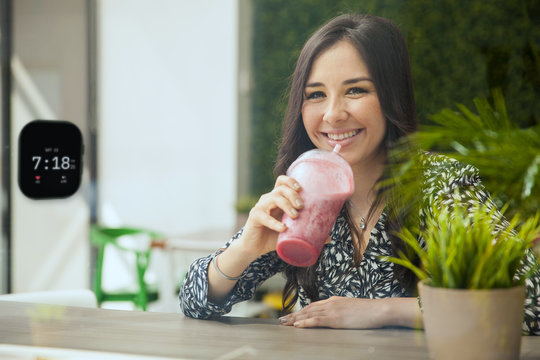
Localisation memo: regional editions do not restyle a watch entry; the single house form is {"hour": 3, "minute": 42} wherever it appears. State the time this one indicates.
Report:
{"hour": 7, "minute": 18}
